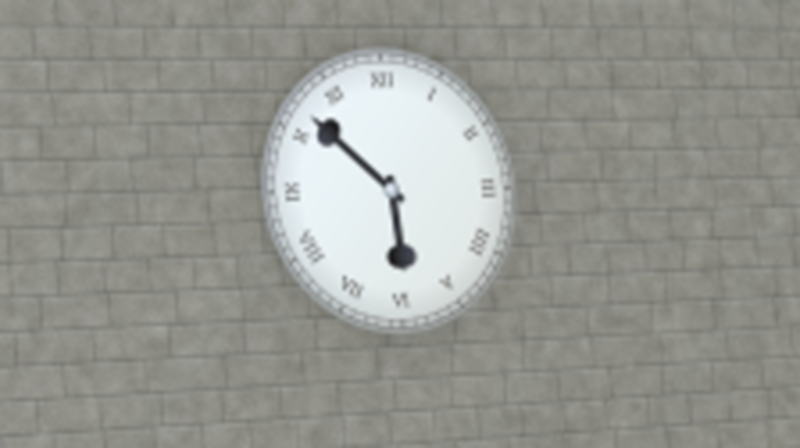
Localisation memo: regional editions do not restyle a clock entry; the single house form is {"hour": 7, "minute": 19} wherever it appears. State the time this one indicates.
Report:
{"hour": 5, "minute": 52}
